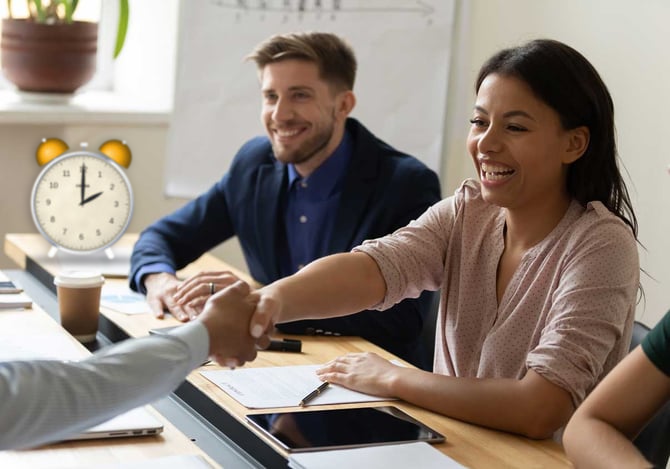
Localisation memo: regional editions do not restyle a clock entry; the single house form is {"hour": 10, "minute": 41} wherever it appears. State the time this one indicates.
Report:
{"hour": 2, "minute": 0}
